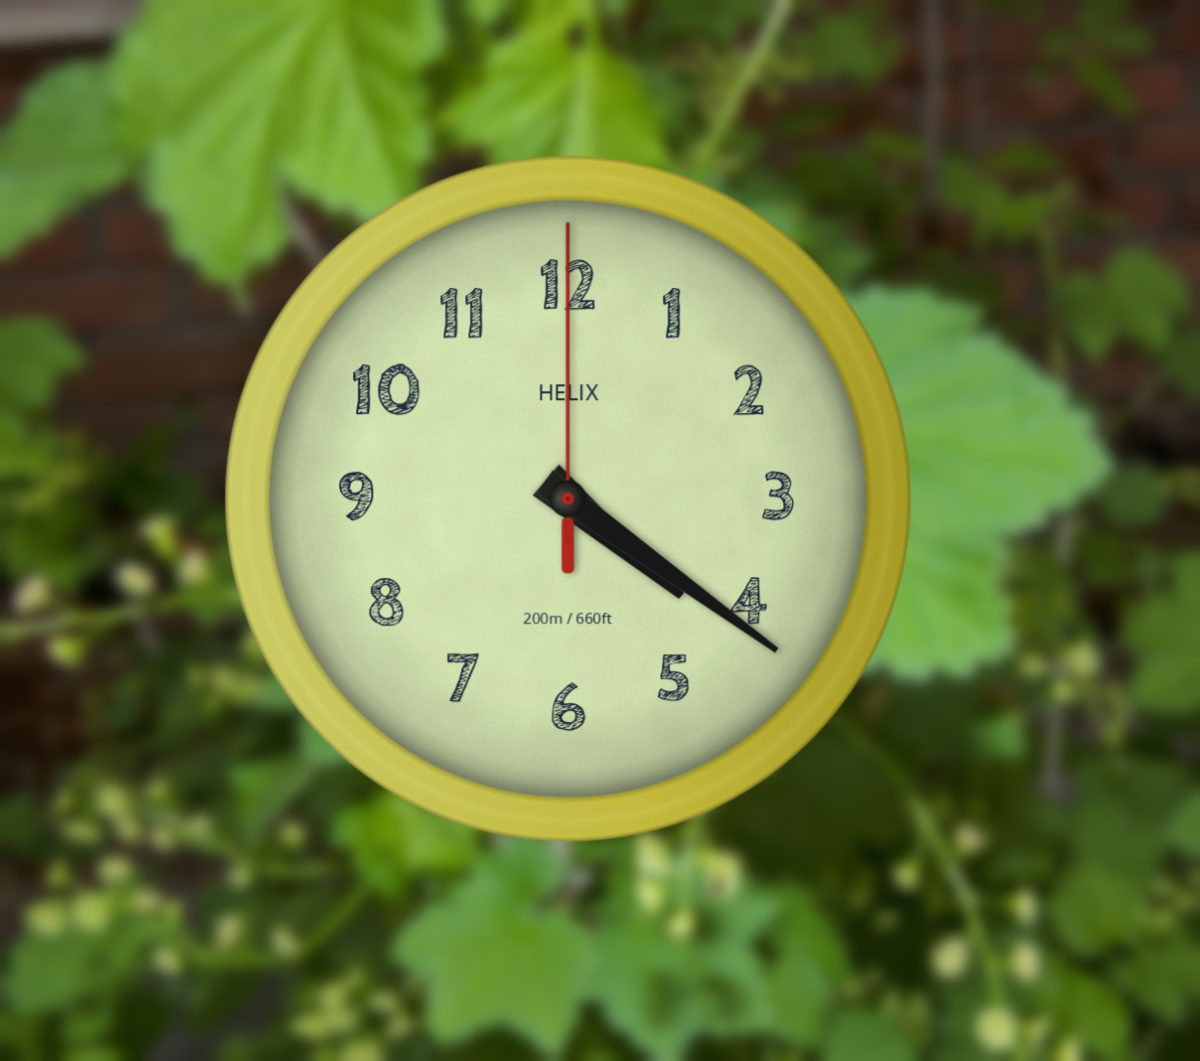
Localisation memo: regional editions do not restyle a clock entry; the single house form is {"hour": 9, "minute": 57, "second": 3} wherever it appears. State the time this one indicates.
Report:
{"hour": 4, "minute": 21, "second": 0}
